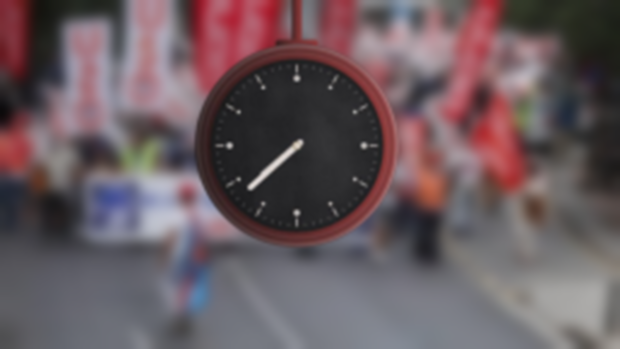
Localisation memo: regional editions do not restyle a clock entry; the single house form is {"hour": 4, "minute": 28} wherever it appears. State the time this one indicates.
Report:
{"hour": 7, "minute": 38}
